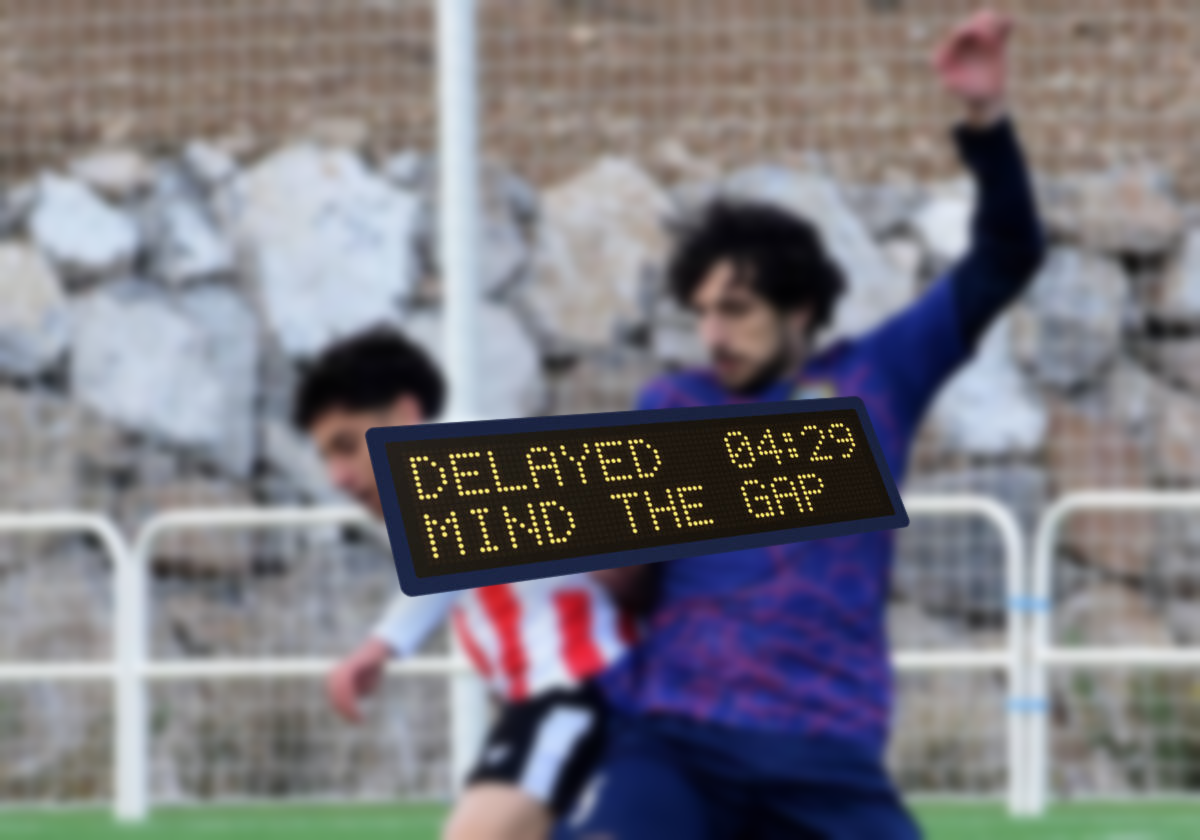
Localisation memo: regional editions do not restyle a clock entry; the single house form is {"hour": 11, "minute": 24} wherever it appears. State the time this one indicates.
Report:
{"hour": 4, "minute": 29}
